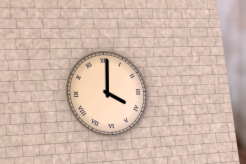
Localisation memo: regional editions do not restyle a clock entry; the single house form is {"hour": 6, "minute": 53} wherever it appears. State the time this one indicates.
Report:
{"hour": 4, "minute": 1}
